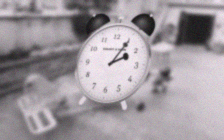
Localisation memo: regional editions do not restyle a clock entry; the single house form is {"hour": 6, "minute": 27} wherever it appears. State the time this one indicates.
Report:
{"hour": 2, "minute": 5}
